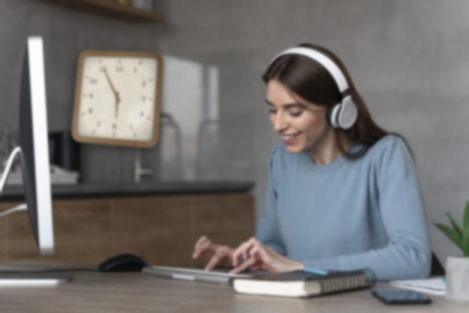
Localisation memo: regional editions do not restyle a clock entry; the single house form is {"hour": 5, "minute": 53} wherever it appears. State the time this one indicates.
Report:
{"hour": 5, "minute": 55}
